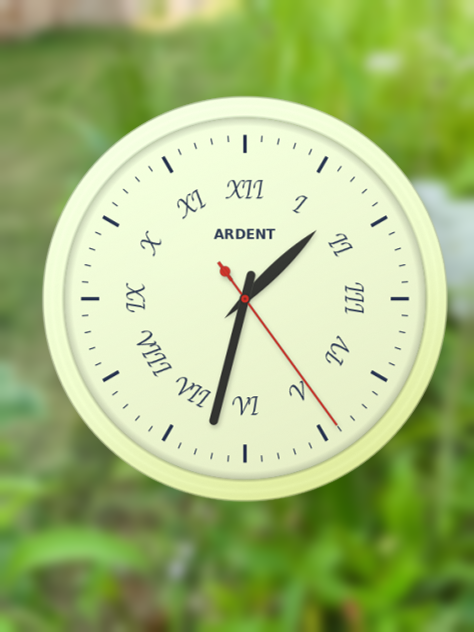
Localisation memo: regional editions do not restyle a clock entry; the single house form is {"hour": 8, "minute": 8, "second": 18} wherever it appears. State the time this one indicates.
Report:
{"hour": 1, "minute": 32, "second": 24}
